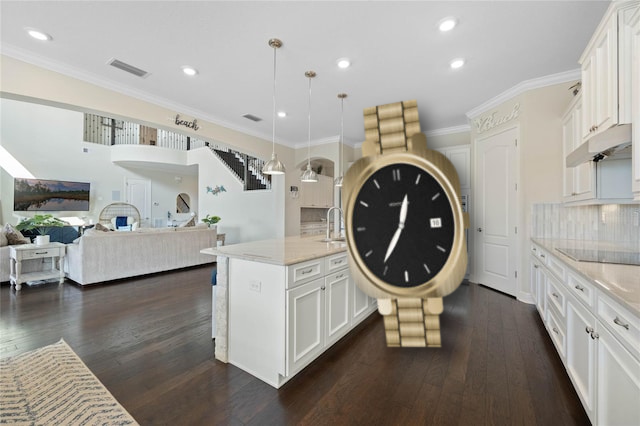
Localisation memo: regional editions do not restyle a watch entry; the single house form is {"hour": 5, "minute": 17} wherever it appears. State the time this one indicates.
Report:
{"hour": 12, "minute": 36}
